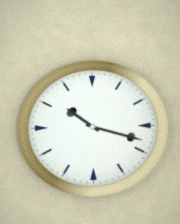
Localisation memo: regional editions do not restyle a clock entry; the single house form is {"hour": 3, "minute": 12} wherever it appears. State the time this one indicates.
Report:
{"hour": 10, "minute": 18}
